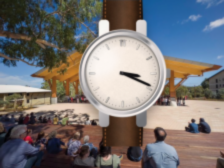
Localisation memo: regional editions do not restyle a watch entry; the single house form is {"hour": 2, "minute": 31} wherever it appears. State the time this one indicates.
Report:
{"hour": 3, "minute": 19}
